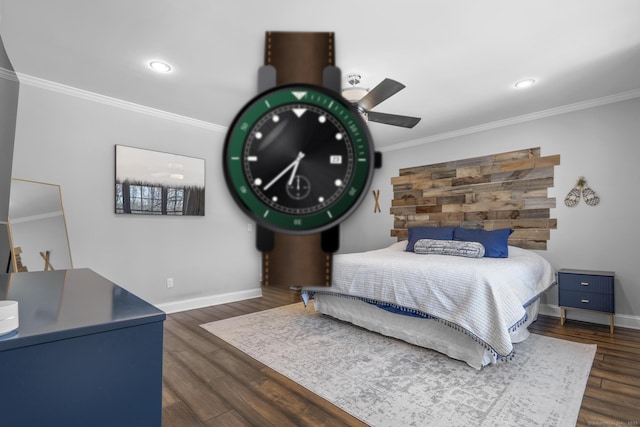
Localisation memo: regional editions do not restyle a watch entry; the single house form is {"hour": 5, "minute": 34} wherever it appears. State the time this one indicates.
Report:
{"hour": 6, "minute": 38}
